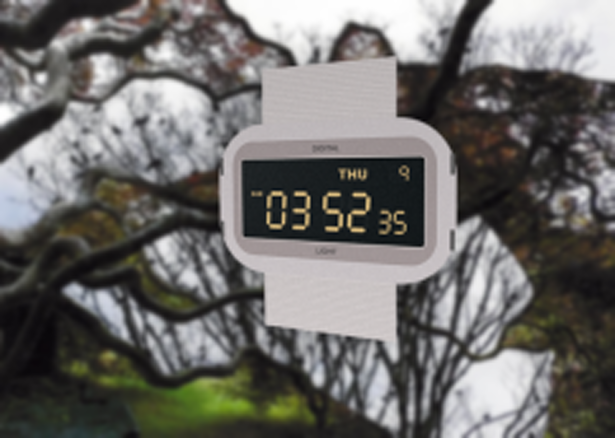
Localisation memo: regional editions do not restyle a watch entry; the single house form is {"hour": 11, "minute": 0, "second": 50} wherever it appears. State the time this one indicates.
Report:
{"hour": 3, "minute": 52, "second": 35}
